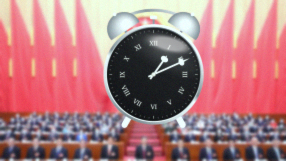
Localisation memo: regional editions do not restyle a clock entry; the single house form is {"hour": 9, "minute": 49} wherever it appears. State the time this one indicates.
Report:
{"hour": 1, "minute": 11}
